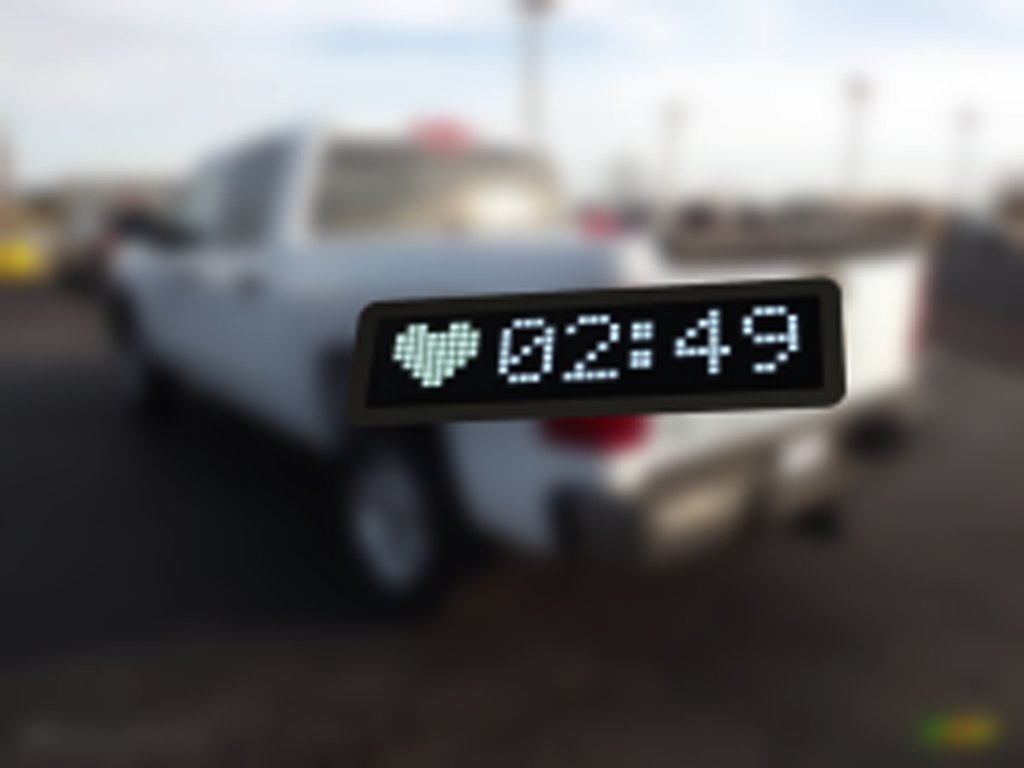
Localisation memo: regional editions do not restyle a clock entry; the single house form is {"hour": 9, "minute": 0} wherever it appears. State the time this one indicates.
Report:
{"hour": 2, "minute": 49}
